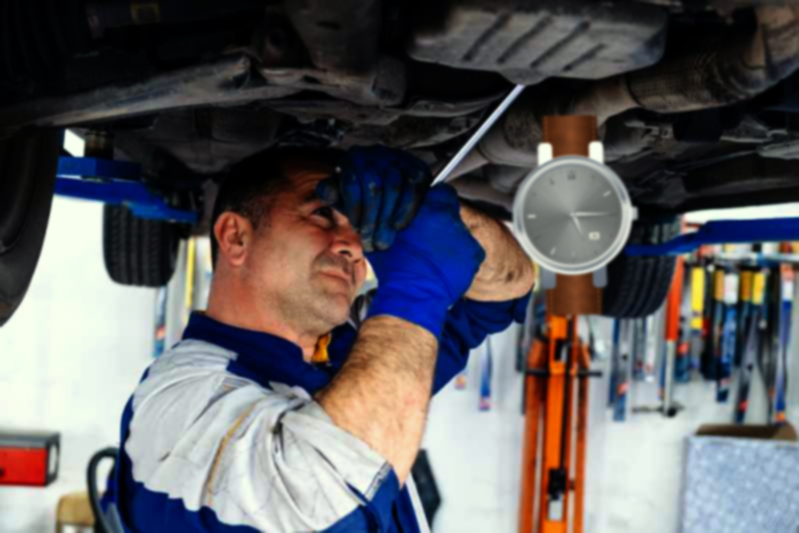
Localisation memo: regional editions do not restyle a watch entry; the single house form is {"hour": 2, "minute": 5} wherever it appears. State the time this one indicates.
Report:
{"hour": 5, "minute": 15}
